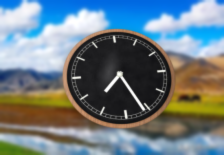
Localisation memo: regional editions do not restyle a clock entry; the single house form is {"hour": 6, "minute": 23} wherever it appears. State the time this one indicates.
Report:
{"hour": 7, "minute": 26}
